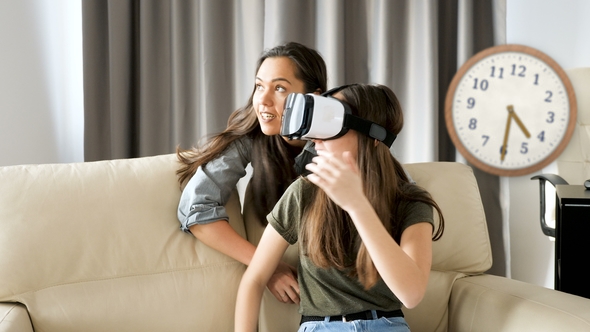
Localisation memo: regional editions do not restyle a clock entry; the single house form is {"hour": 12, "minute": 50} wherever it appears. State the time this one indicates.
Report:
{"hour": 4, "minute": 30}
